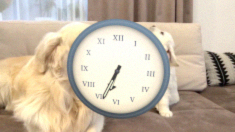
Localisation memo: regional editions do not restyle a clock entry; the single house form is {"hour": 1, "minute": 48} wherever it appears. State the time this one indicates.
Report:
{"hour": 6, "minute": 34}
